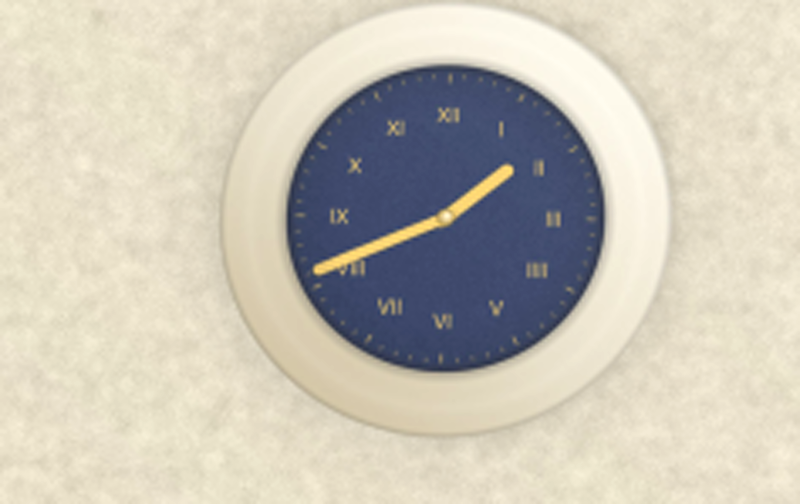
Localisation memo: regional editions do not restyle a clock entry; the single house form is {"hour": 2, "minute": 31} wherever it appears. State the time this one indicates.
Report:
{"hour": 1, "minute": 41}
